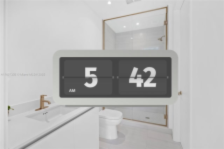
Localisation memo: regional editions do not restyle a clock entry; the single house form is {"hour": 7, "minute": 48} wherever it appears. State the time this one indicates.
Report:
{"hour": 5, "minute": 42}
